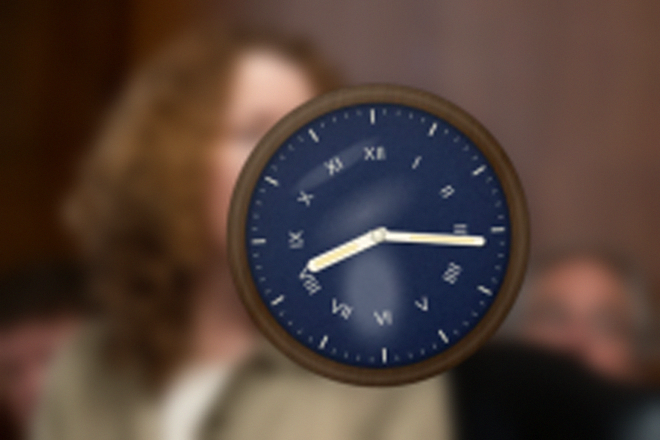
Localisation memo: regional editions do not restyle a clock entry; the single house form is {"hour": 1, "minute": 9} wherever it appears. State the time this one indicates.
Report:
{"hour": 8, "minute": 16}
